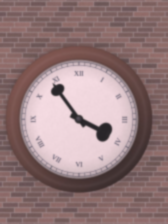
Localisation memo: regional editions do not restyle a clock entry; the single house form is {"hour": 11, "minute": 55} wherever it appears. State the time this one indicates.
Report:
{"hour": 3, "minute": 54}
